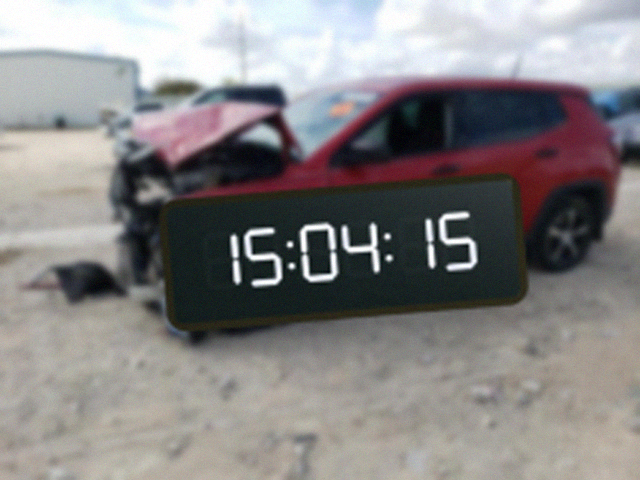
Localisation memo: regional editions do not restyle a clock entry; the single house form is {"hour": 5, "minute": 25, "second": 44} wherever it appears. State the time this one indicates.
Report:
{"hour": 15, "minute": 4, "second": 15}
